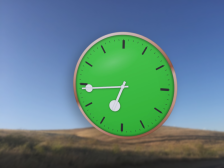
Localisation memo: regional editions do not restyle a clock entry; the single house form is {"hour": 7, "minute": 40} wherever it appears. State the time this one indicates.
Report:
{"hour": 6, "minute": 44}
